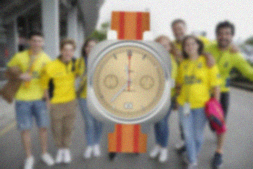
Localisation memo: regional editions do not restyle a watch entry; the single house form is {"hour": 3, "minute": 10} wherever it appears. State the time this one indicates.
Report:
{"hour": 11, "minute": 37}
